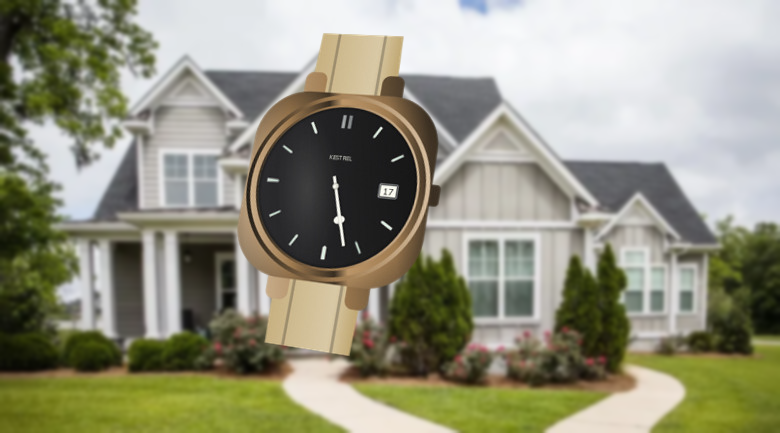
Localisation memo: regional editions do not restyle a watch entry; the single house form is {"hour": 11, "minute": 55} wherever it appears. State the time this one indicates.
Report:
{"hour": 5, "minute": 27}
